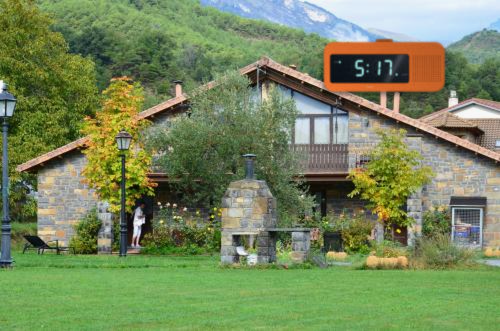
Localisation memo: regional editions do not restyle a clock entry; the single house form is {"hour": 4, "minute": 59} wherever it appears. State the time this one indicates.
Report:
{"hour": 5, "minute": 17}
